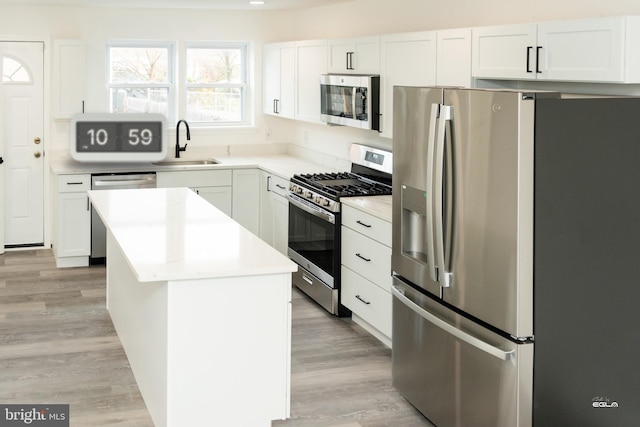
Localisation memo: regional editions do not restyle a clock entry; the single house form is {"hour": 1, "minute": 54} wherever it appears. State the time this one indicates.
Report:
{"hour": 10, "minute": 59}
